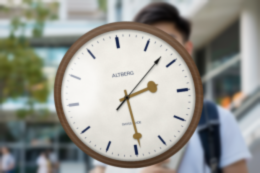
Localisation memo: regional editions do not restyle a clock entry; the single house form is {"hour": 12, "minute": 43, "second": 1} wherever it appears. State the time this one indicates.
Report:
{"hour": 2, "minute": 29, "second": 8}
